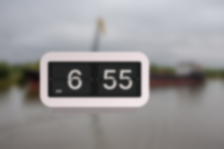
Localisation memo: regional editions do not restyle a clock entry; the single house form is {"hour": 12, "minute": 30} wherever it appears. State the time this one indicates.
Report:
{"hour": 6, "minute": 55}
